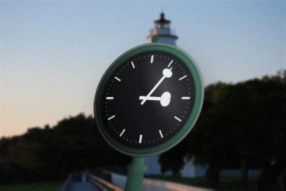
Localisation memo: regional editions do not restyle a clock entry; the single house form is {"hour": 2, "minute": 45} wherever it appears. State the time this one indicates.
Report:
{"hour": 3, "minute": 6}
